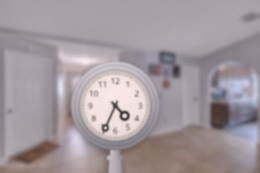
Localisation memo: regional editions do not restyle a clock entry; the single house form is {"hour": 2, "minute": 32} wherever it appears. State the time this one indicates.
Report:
{"hour": 4, "minute": 34}
